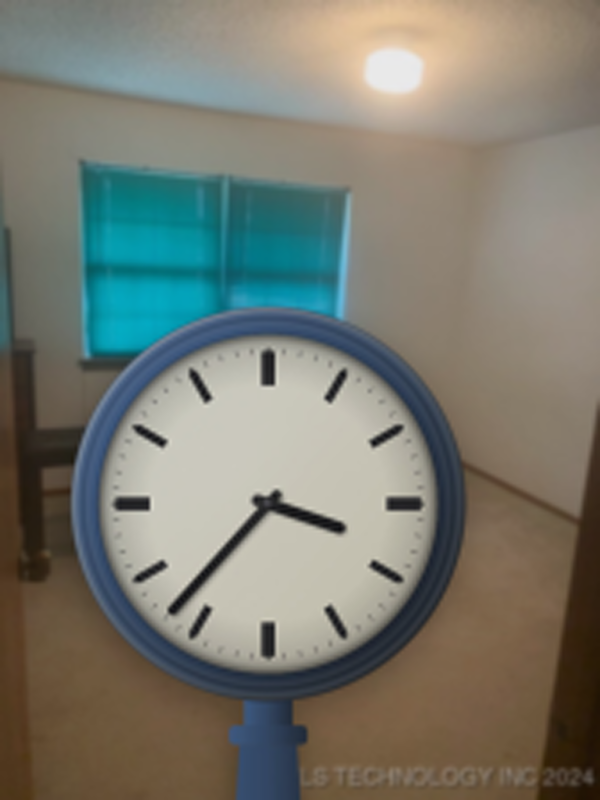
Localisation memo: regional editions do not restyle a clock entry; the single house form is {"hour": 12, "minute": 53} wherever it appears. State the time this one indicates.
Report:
{"hour": 3, "minute": 37}
